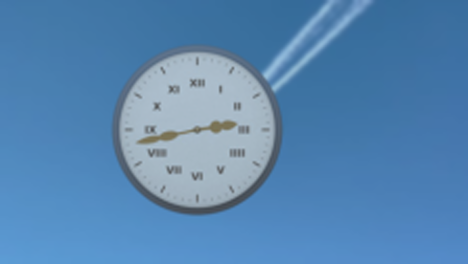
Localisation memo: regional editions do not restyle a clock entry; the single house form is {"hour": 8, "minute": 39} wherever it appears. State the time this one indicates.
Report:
{"hour": 2, "minute": 43}
